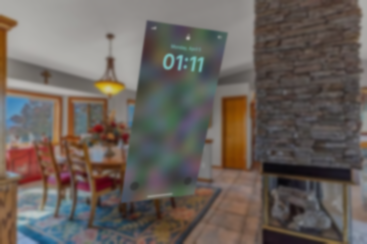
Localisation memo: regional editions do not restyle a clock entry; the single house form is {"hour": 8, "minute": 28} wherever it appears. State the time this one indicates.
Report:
{"hour": 1, "minute": 11}
